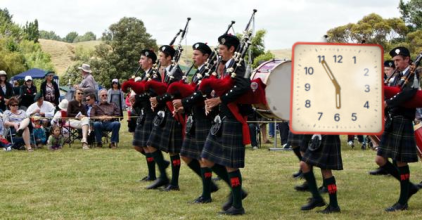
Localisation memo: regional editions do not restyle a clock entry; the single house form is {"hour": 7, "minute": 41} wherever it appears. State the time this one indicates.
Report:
{"hour": 5, "minute": 55}
